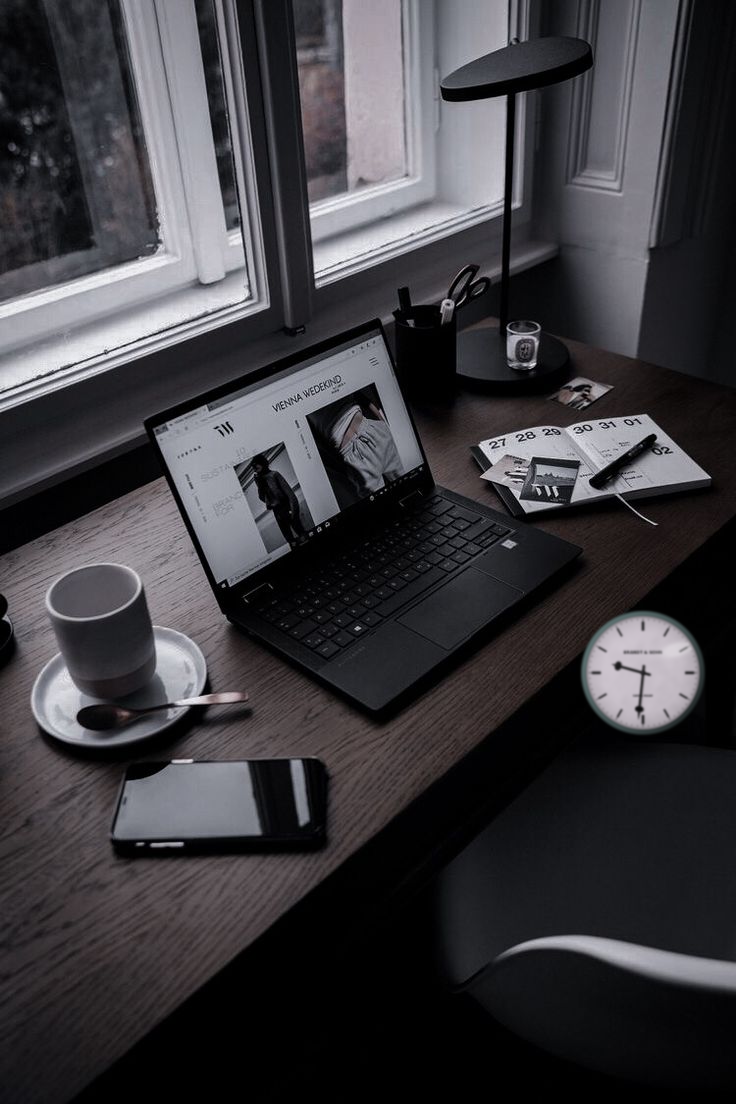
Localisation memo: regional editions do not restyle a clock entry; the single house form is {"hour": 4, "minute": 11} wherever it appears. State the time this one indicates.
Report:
{"hour": 9, "minute": 31}
